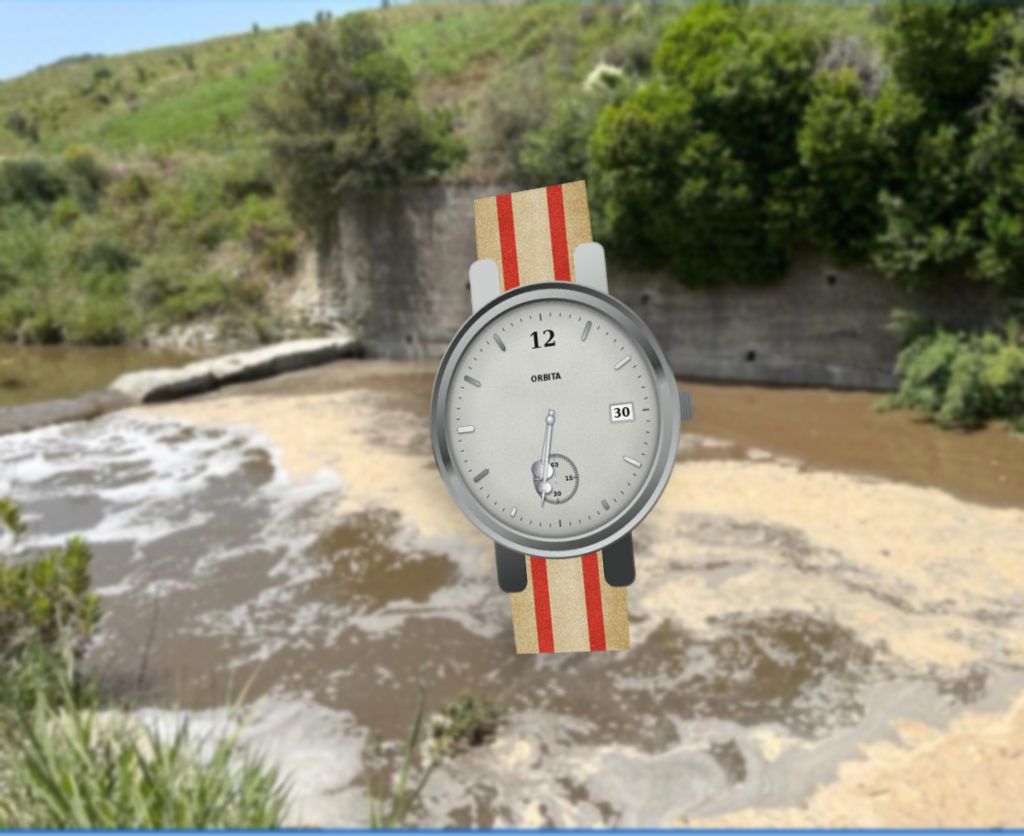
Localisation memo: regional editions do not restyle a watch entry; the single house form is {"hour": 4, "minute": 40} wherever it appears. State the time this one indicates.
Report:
{"hour": 6, "minute": 32}
